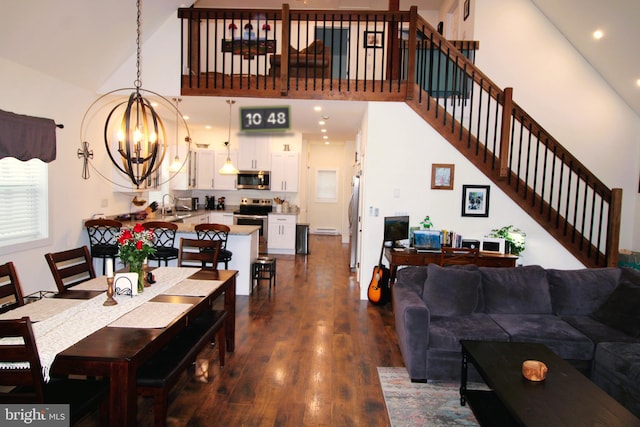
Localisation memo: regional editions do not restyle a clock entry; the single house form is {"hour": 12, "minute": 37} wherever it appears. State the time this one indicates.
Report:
{"hour": 10, "minute": 48}
